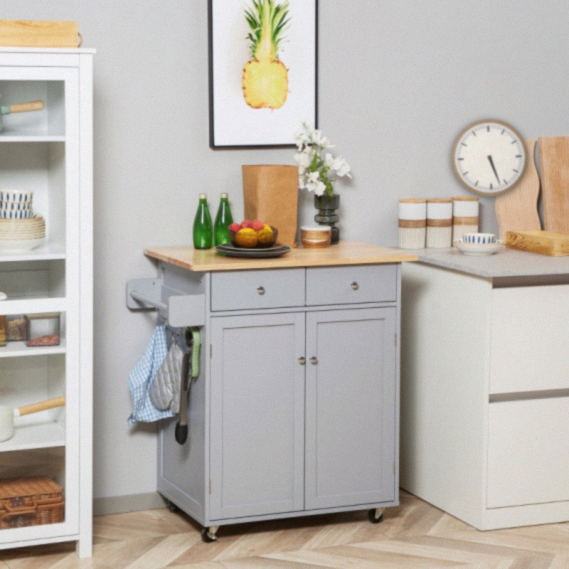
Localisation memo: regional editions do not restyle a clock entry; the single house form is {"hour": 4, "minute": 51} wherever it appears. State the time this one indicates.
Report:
{"hour": 5, "minute": 27}
